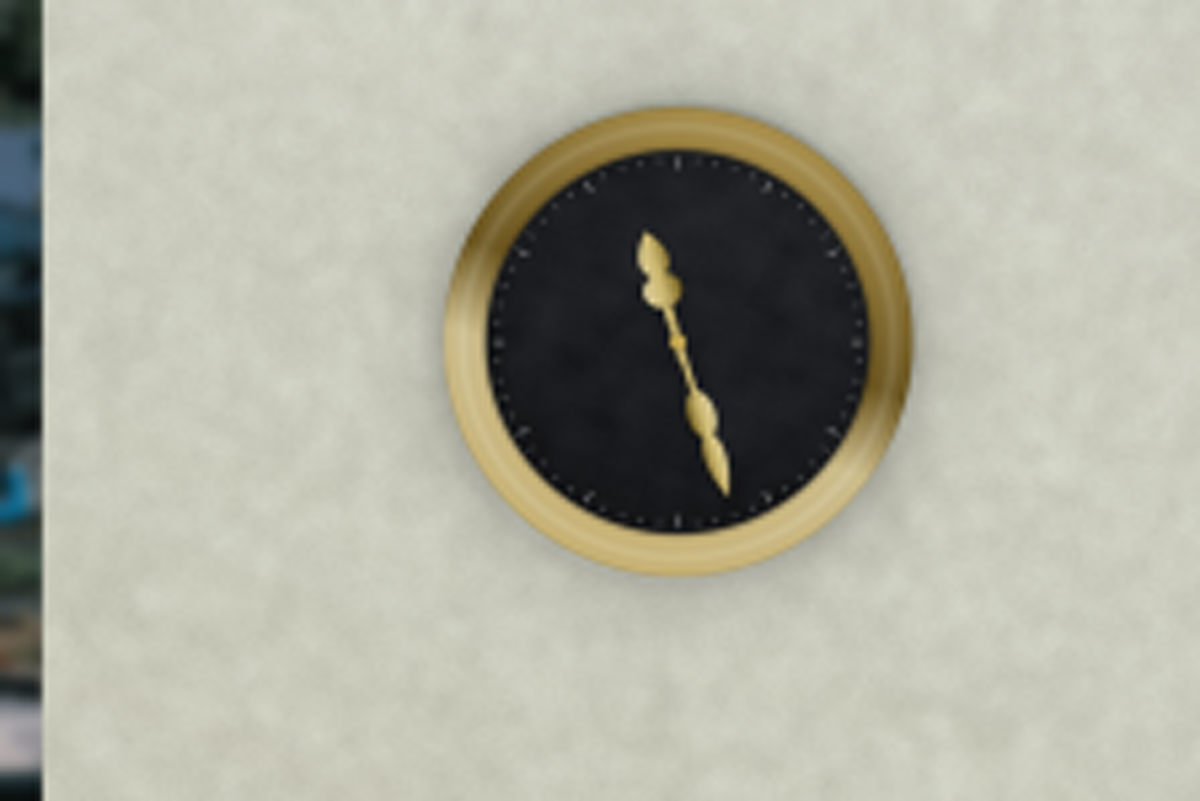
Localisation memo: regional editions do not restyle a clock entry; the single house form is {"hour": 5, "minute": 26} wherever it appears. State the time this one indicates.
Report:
{"hour": 11, "minute": 27}
